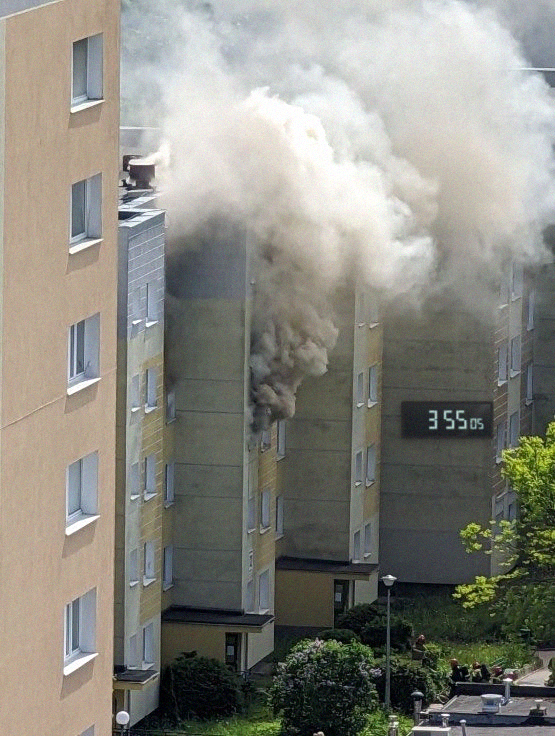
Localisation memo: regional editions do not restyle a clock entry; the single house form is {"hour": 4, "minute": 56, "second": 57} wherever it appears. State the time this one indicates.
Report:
{"hour": 3, "minute": 55, "second": 5}
